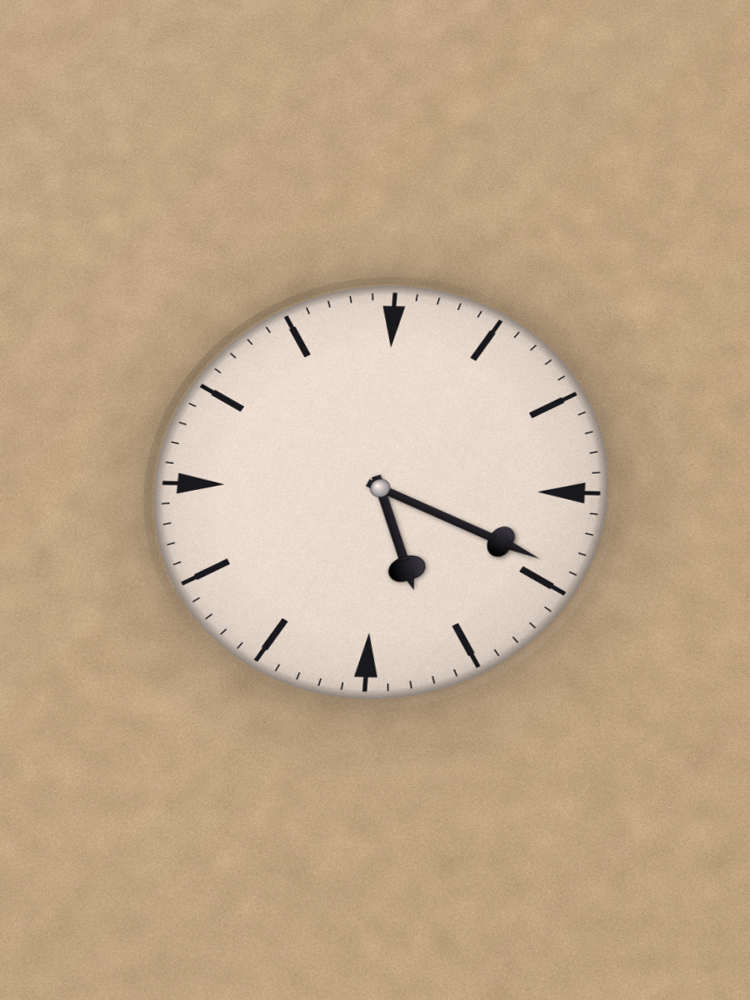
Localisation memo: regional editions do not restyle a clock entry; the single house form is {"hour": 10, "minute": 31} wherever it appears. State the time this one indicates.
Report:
{"hour": 5, "minute": 19}
